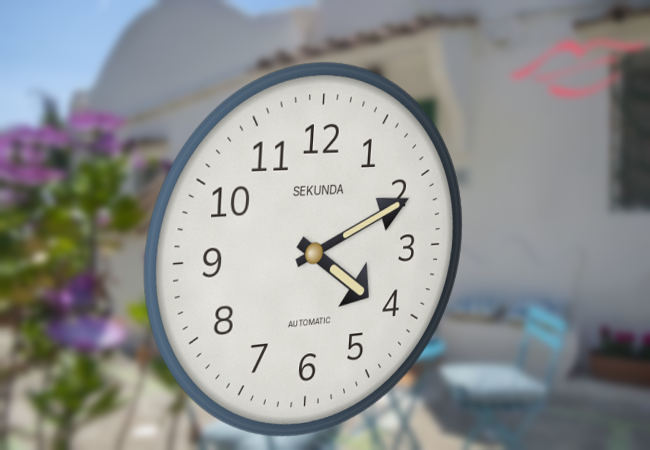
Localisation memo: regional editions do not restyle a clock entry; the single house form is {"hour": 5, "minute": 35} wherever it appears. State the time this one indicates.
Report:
{"hour": 4, "minute": 11}
